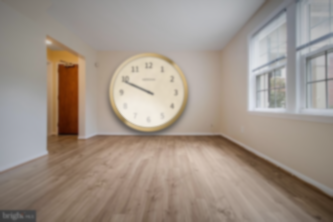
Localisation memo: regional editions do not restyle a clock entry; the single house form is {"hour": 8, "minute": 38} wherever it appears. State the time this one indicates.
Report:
{"hour": 9, "minute": 49}
